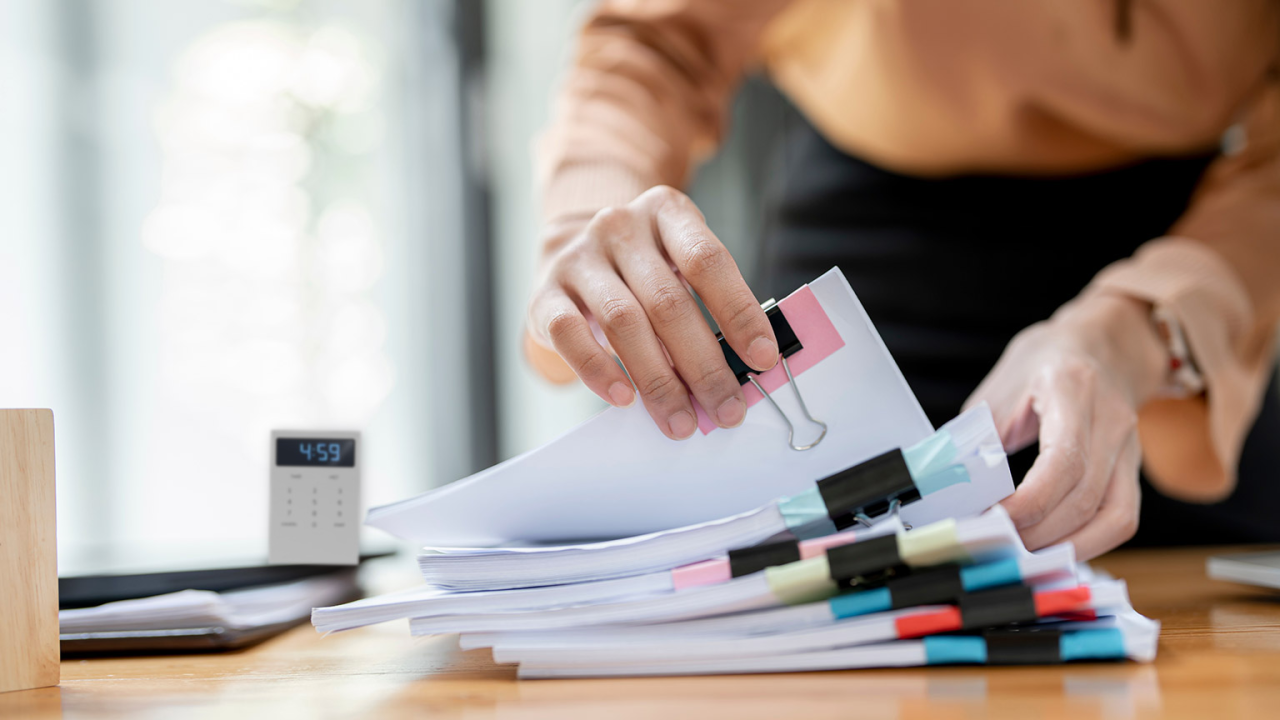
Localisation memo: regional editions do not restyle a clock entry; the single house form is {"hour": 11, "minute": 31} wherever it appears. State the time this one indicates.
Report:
{"hour": 4, "minute": 59}
